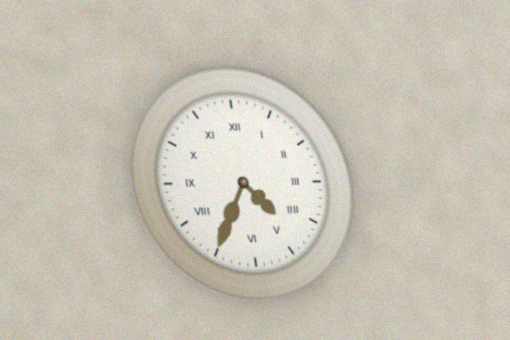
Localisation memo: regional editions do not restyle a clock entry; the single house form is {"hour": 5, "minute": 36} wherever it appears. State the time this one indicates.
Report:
{"hour": 4, "minute": 35}
